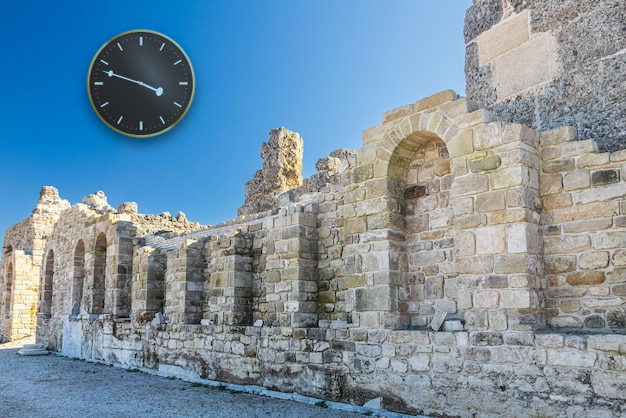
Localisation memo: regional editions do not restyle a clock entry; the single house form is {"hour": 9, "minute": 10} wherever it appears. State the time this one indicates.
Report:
{"hour": 3, "minute": 48}
